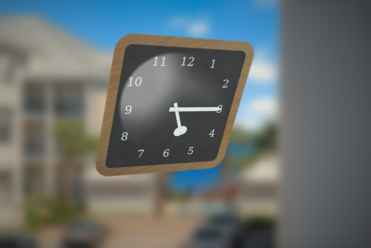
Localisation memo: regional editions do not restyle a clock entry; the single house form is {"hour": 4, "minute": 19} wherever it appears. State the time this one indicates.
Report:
{"hour": 5, "minute": 15}
